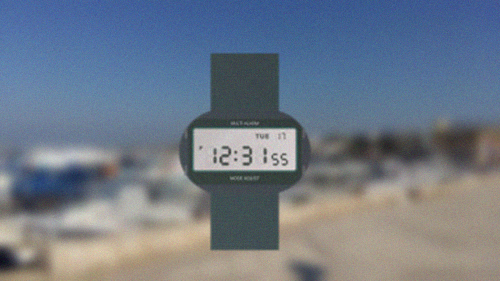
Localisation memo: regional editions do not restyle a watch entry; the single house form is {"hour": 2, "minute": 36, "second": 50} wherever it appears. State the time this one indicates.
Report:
{"hour": 12, "minute": 31, "second": 55}
